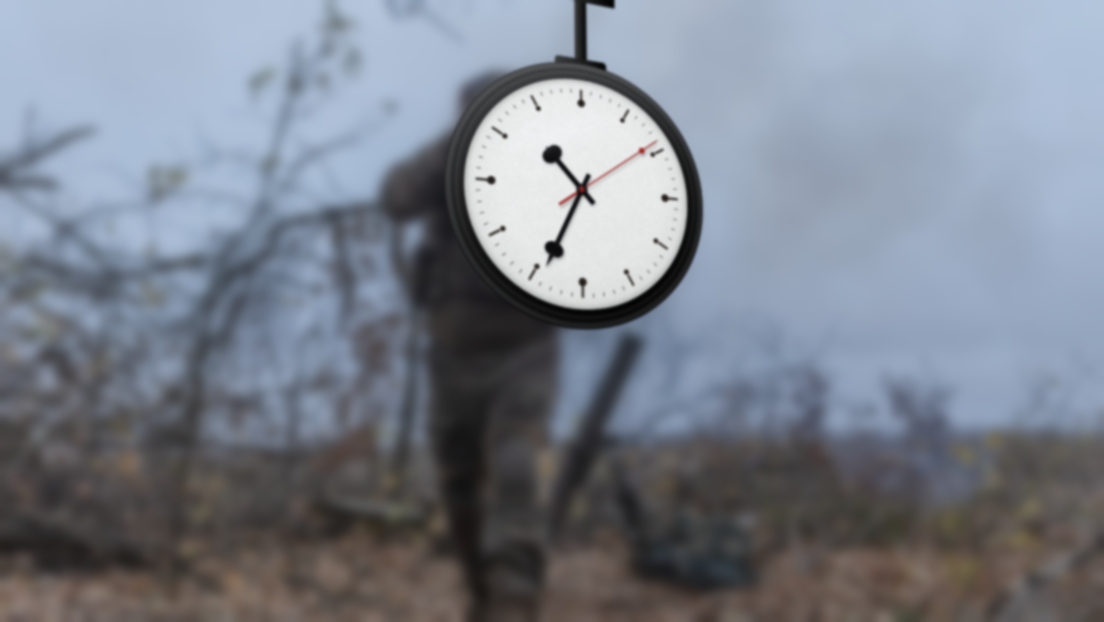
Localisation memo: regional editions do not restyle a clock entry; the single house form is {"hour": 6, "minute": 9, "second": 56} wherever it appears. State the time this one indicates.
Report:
{"hour": 10, "minute": 34, "second": 9}
